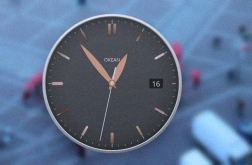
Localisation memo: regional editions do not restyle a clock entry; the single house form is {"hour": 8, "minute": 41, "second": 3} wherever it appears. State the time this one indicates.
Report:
{"hour": 12, "minute": 53, "second": 32}
